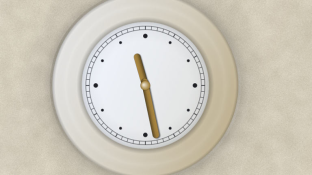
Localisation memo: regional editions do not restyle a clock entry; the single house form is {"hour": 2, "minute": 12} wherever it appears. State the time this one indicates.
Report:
{"hour": 11, "minute": 28}
